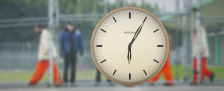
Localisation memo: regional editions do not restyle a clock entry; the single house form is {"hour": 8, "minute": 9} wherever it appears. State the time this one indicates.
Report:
{"hour": 6, "minute": 5}
